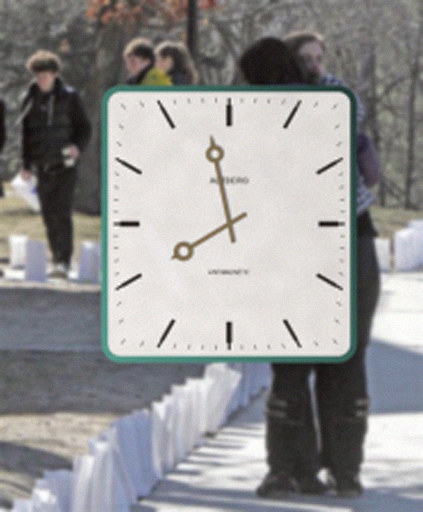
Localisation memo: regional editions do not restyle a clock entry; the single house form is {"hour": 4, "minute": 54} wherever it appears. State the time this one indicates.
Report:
{"hour": 7, "minute": 58}
